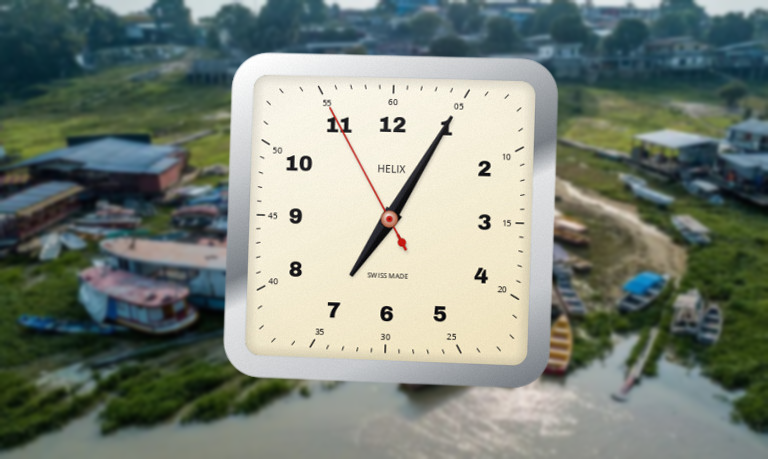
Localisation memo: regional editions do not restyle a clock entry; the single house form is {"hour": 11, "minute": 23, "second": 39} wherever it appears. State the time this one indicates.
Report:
{"hour": 7, "minute": 4, "second": 55}
